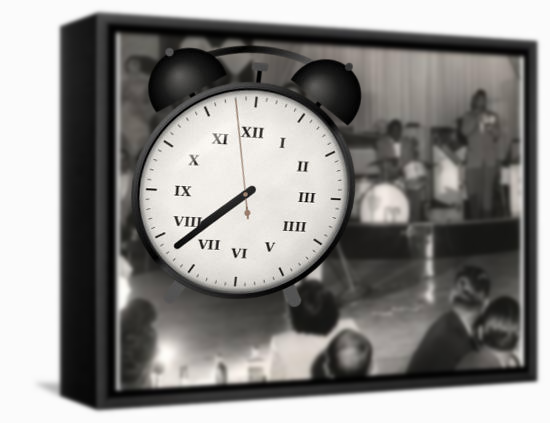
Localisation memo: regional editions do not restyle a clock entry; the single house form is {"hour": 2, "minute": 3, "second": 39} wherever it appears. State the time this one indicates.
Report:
{"hour": 7, "minute": 37, "second": 58}
